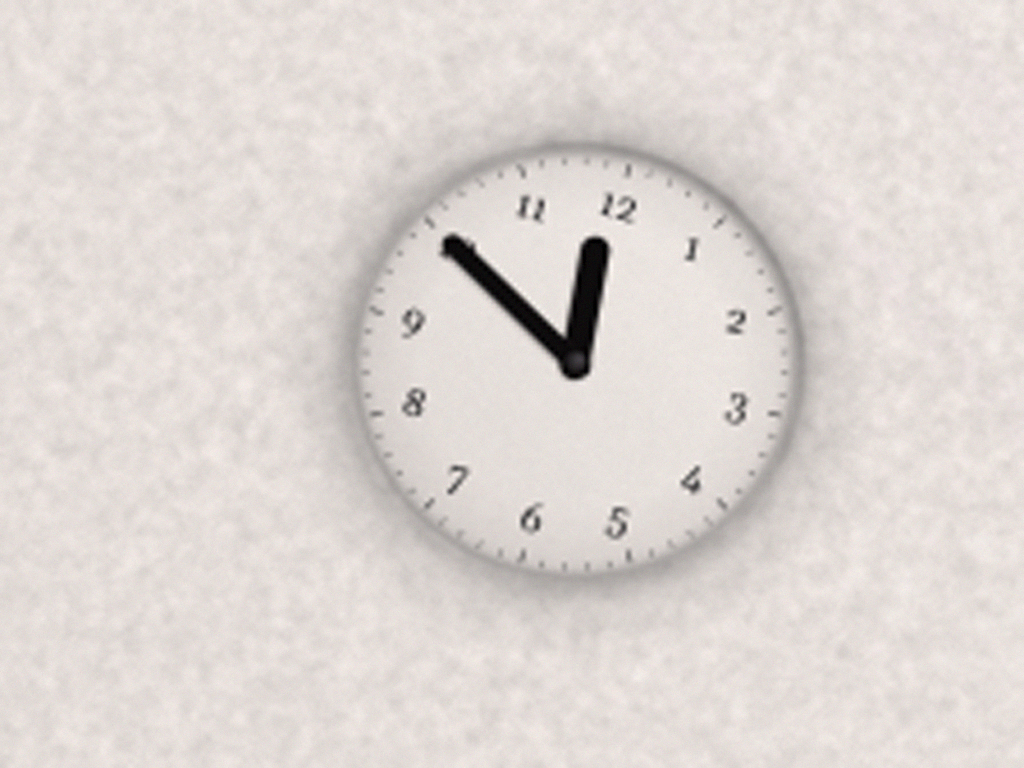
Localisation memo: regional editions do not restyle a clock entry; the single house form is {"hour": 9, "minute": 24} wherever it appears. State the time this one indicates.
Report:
{"hour": 11, "minute": 50}
